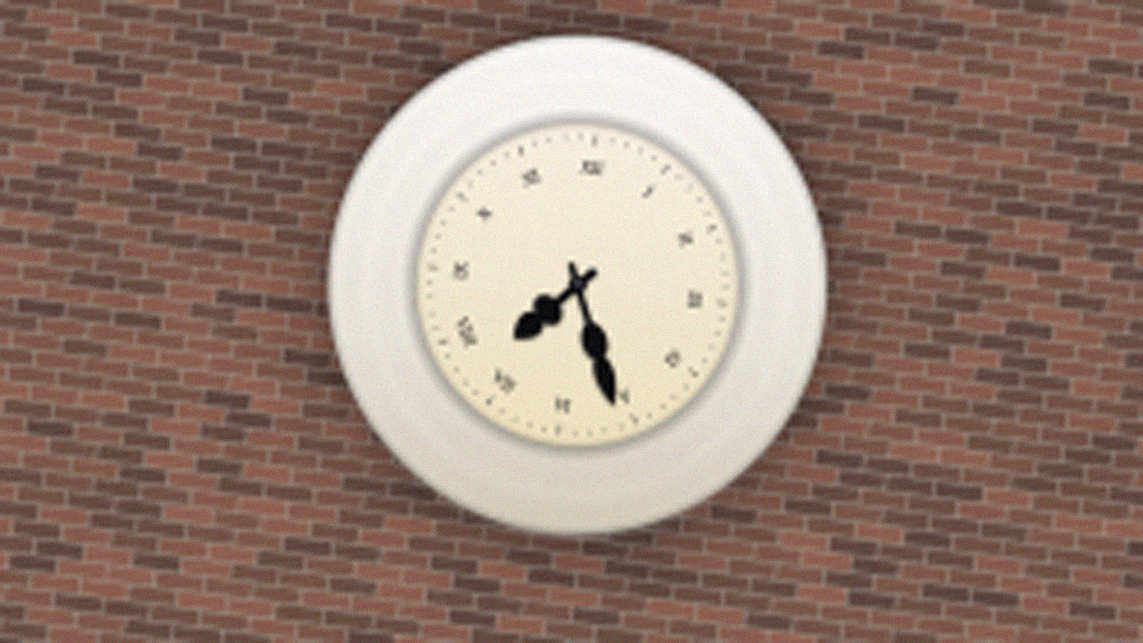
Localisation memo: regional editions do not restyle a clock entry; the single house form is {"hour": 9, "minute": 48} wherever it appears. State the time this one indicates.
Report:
{"hour": 7, "minute": 26}
